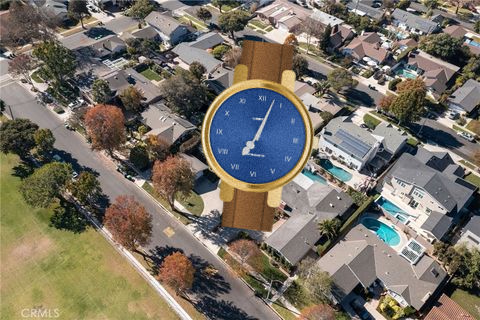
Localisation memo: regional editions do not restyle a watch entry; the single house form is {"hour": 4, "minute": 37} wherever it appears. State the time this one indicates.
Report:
{"hour": 7, "minute": 3}
